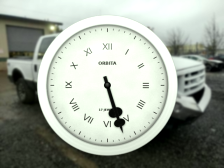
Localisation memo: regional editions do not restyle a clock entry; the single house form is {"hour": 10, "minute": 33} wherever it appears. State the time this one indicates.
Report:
{"hour": 5, "minute": 27}
